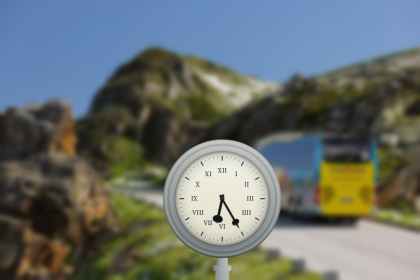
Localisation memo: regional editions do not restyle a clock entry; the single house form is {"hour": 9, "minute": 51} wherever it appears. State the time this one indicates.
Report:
{"hour": 6, "minute": 25}
